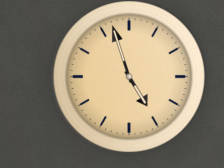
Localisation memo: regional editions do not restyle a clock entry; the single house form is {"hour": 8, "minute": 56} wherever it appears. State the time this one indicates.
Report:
{"hour": 4, "minute": 57}
